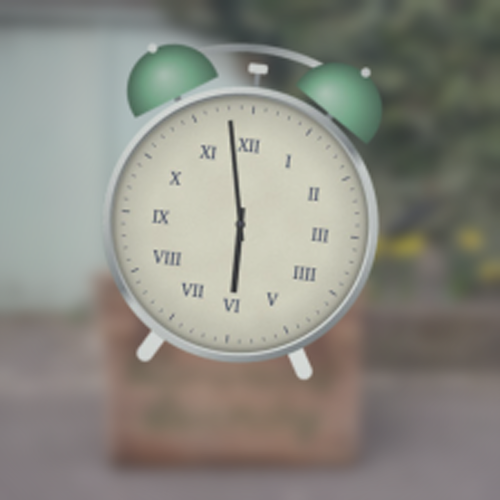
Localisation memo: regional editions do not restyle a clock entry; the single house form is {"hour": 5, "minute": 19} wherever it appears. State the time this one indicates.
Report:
{"hour": 5, "minute": 58}
